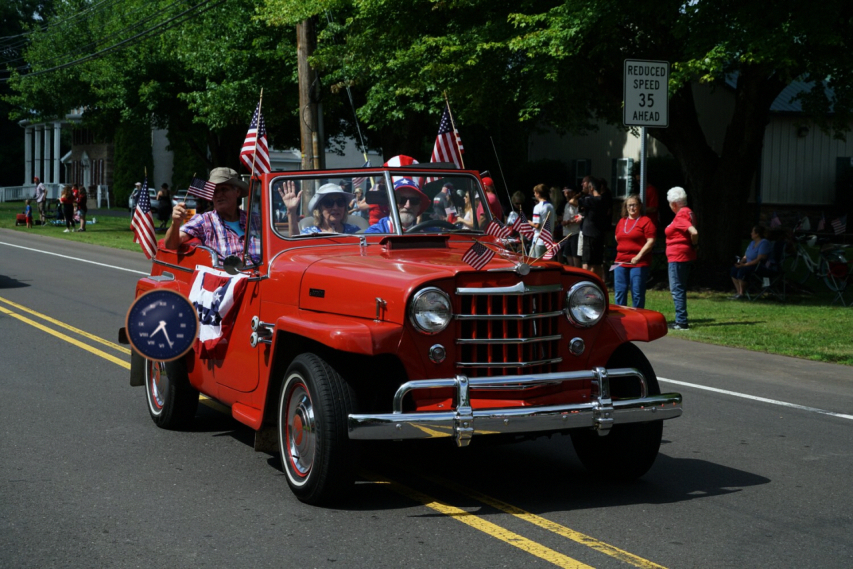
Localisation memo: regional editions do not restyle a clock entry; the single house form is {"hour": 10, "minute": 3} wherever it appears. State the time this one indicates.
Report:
{"hour": 7, "minute": 26}
